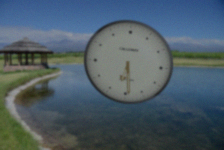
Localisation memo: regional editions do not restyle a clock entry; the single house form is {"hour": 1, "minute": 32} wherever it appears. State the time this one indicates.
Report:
{"hour": 6, "minute": 29}
